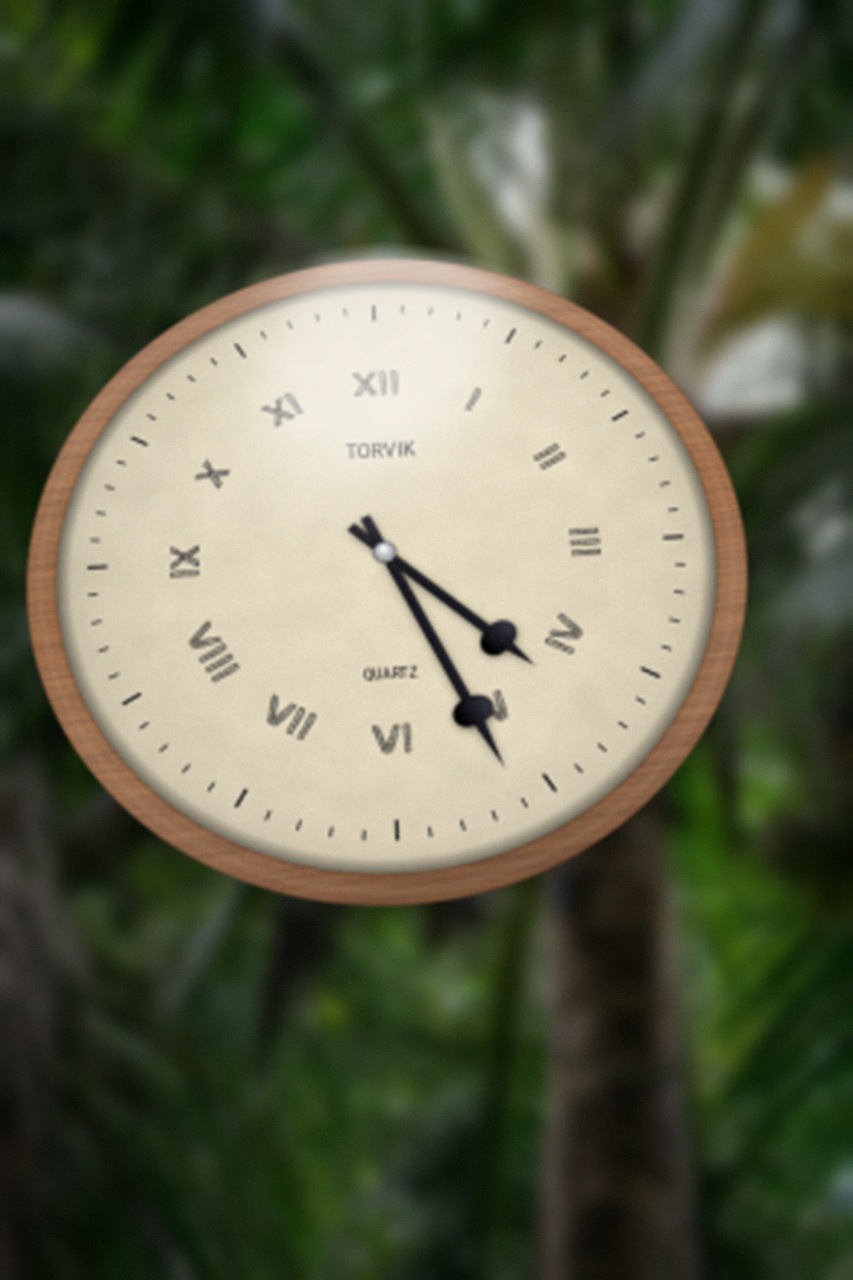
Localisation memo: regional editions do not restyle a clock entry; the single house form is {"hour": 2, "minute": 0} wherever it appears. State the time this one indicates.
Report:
{"hour": 4, "minute": 26}
